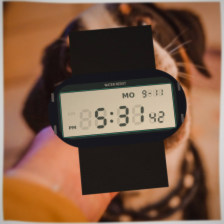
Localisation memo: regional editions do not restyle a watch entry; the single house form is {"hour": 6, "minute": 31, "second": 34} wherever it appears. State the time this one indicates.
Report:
{"hour": 5, "minute": 31, "second": 42}
